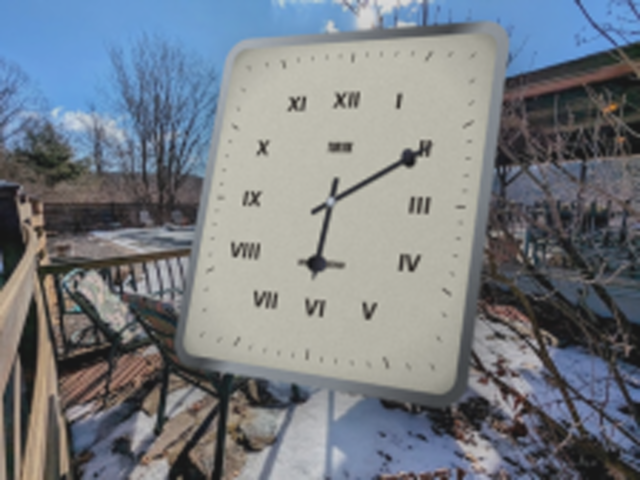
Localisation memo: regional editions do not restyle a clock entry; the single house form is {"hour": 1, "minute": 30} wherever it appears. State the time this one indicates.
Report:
{"hour": 6, "minute": 10}
